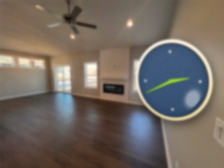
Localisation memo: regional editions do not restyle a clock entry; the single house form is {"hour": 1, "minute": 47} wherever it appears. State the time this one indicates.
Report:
{"hour": 2, "minute": 41}
